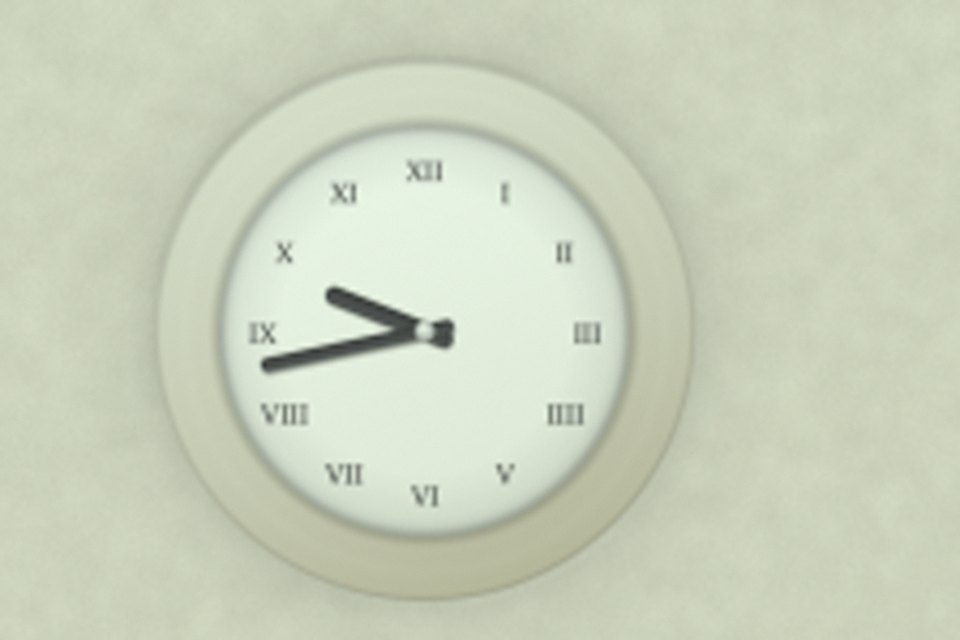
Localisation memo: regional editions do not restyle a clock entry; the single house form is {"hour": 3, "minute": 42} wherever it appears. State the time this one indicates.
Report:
{"hour": 9, "minute": 43}
